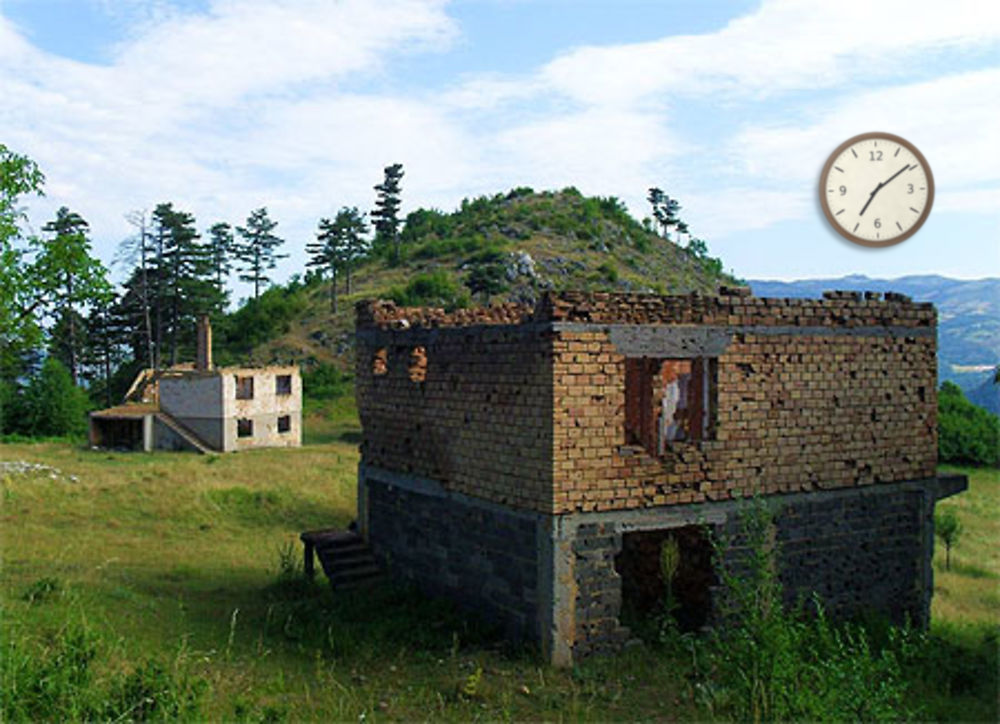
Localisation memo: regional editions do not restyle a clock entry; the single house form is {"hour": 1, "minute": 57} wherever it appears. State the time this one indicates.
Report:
{"hour": 7, "minute": 9}
